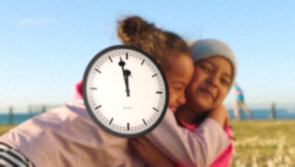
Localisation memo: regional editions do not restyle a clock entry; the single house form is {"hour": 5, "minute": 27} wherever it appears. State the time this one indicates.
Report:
{"hour": 11, "minute": 58}
